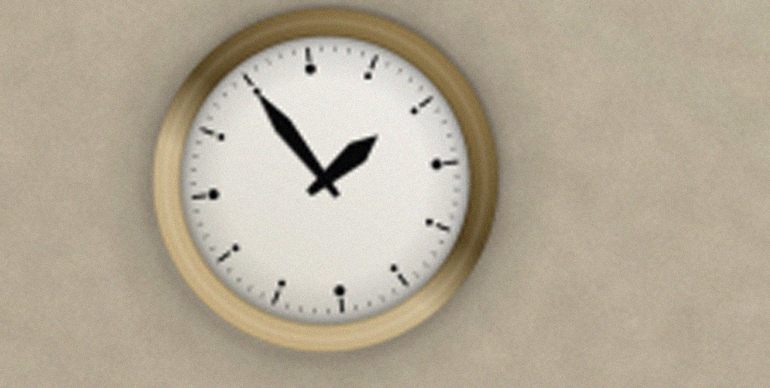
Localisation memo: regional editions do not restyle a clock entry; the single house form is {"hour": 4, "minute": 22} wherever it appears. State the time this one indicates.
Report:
{"hour": 1, "minute": 55}
